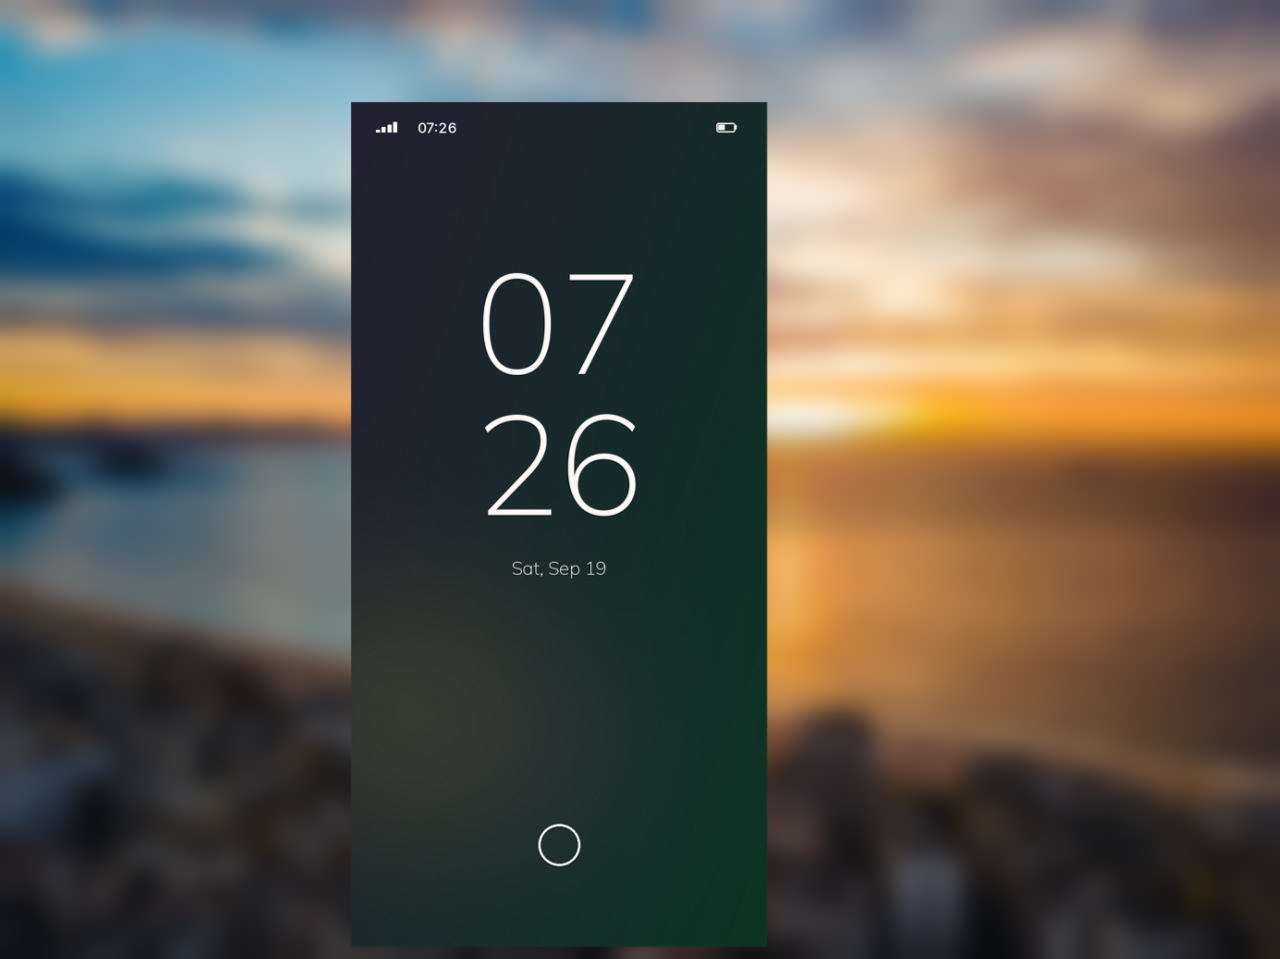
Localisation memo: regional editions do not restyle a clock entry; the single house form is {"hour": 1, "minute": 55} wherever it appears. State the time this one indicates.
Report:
{"hour": 7, "minute": 26}
